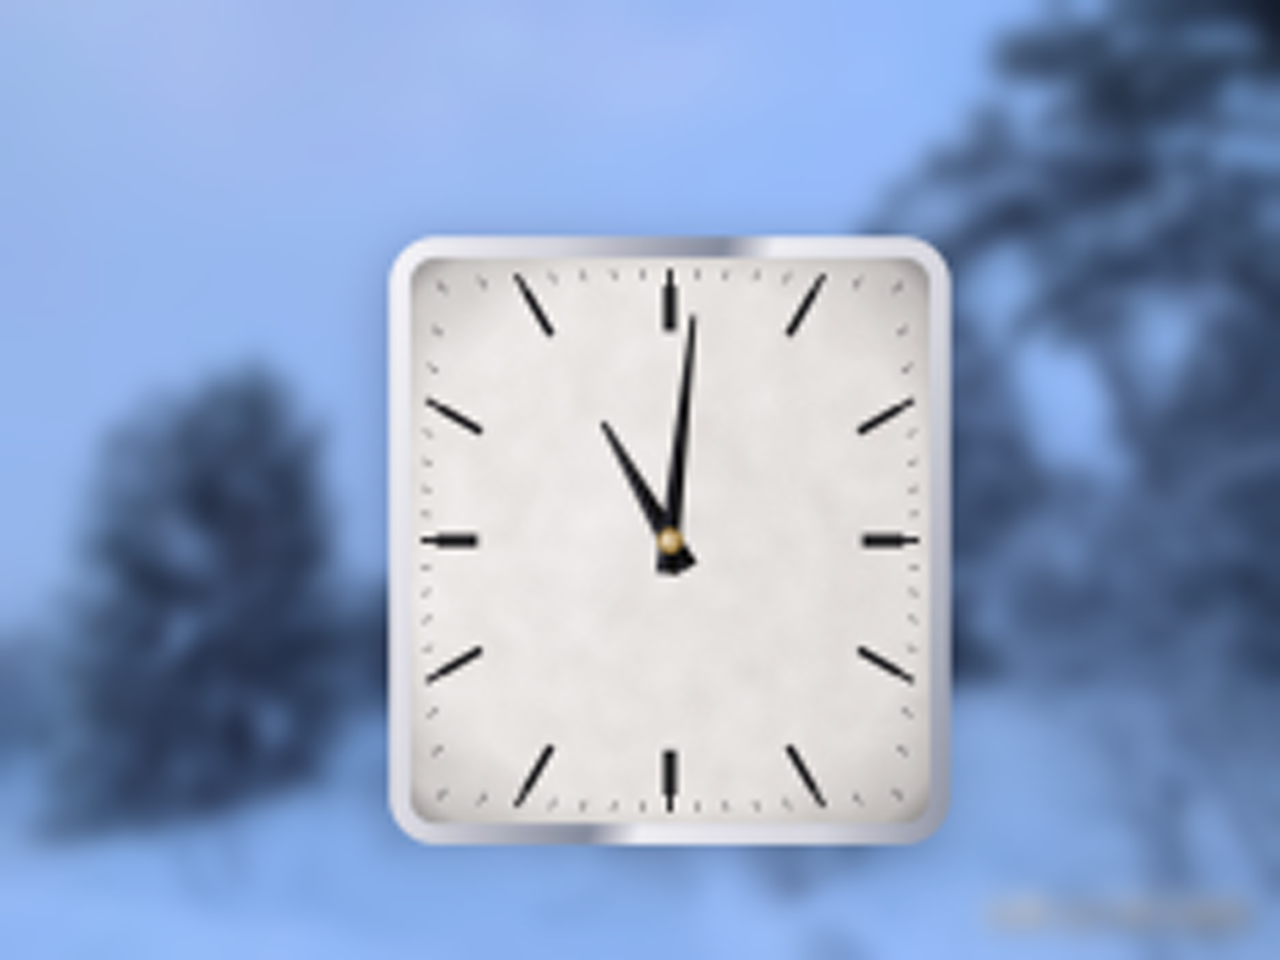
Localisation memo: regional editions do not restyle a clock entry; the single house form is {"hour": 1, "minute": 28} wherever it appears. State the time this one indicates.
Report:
{"hour": 11, "minute": 1}
